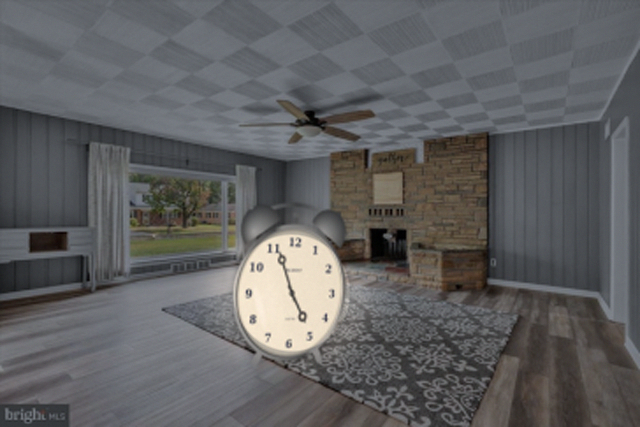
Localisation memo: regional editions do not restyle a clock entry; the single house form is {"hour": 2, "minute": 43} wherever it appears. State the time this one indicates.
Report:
{"hour": 4, "minute": 56}
